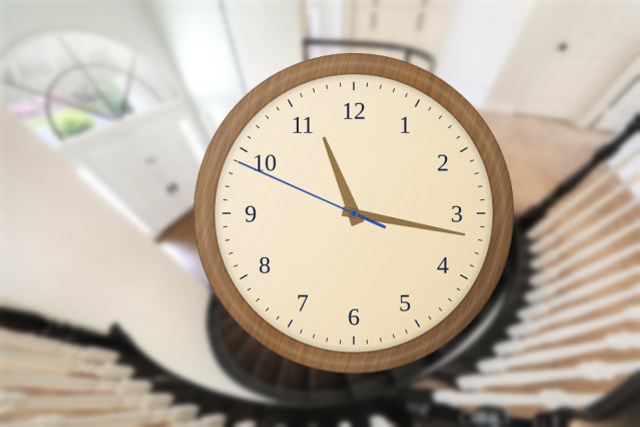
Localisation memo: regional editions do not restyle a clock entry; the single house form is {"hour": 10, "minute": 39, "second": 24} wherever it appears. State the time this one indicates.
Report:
{"hour": 11, "minute": 16, "second": 49}
